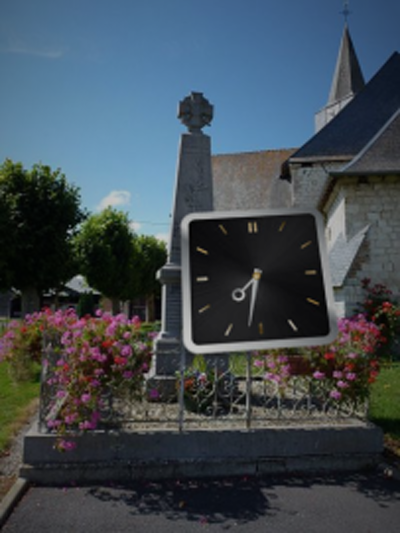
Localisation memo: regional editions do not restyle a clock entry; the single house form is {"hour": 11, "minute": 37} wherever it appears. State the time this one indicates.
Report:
{"hour": 7, "minute": 32}
